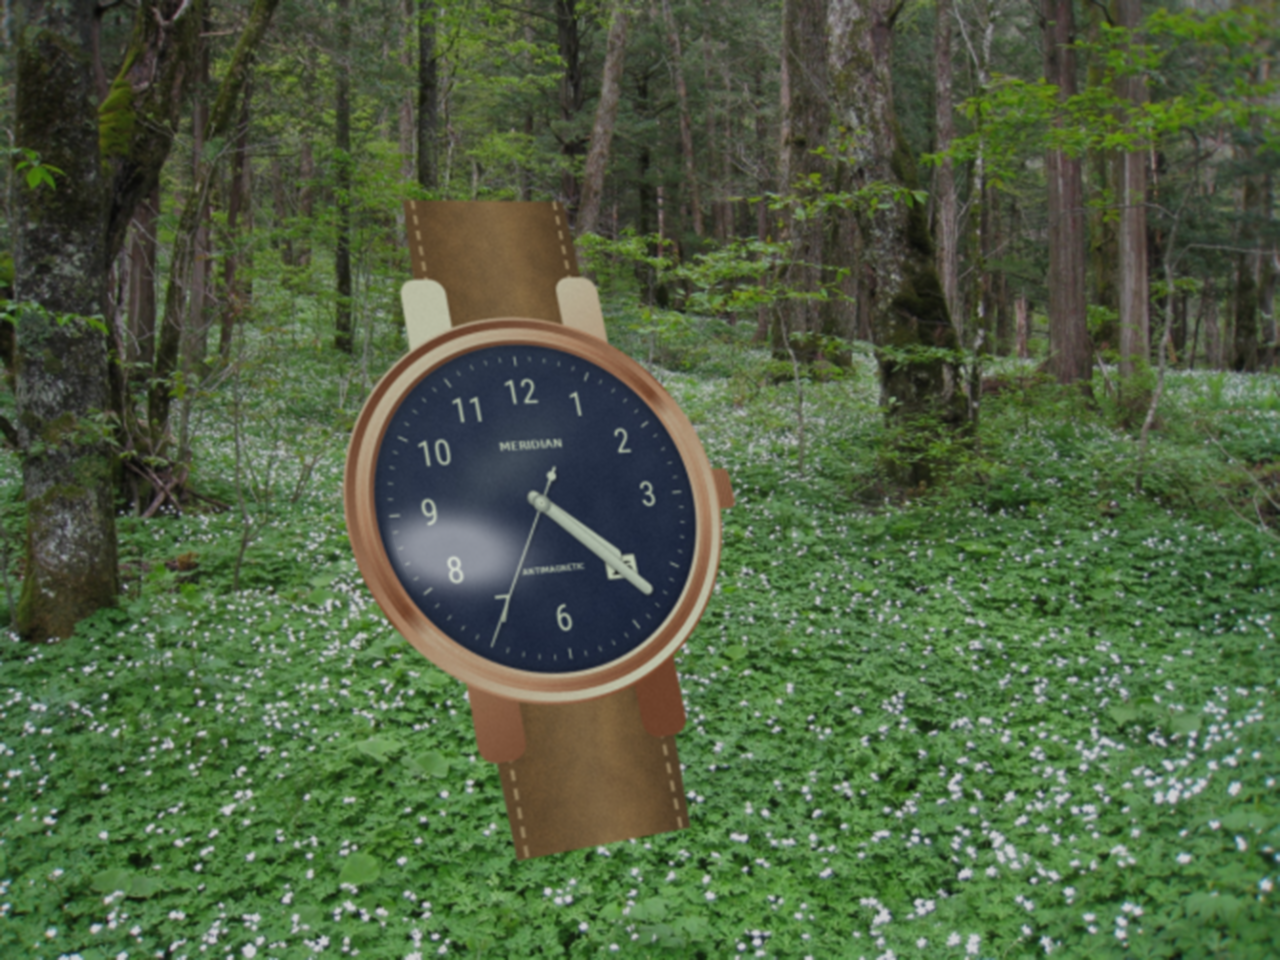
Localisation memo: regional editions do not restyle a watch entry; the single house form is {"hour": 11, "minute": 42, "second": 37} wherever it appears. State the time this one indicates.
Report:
{"hour": 4, "minute": 22, "second": 35}
